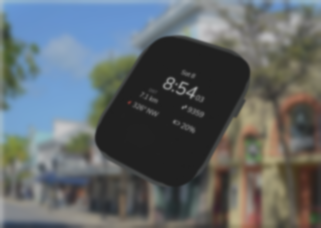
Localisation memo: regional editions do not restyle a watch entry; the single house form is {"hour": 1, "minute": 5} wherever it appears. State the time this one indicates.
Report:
{"hour": 8, "minute": 54}
